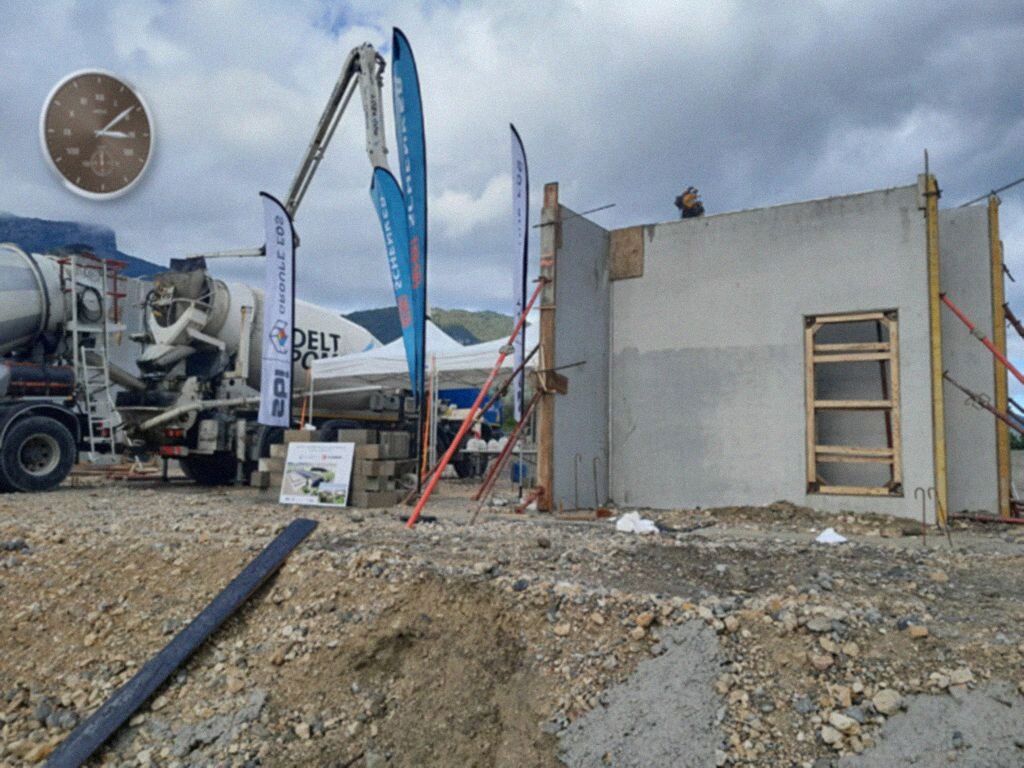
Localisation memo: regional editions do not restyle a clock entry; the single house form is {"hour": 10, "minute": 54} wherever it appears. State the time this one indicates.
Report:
{"hour": 3, "minute": 9}
